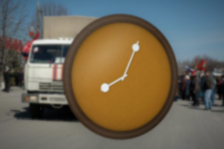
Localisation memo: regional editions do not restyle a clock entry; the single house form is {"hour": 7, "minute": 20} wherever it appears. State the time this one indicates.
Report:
{"hour": 8, "minute": 4}
